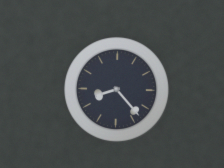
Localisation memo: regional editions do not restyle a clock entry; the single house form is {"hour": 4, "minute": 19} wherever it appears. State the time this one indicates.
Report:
{"hour": 8, "minute": 23}
